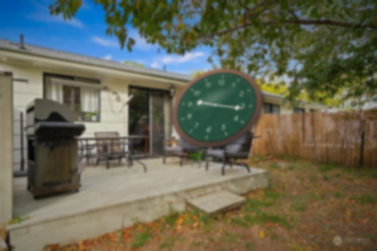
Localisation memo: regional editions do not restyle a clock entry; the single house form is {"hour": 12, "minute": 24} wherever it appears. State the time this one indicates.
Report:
{"hour": 9, "minute": 16}
